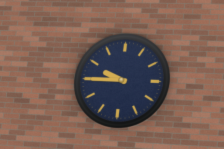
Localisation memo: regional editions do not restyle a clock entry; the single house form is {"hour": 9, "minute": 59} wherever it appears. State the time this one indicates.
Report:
{"hour": 9, "minute": 45}
